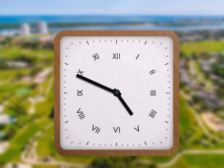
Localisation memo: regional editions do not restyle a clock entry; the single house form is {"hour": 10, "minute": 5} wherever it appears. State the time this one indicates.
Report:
{"hour": 4, "minute": 49}
